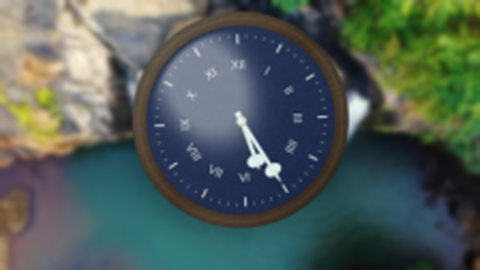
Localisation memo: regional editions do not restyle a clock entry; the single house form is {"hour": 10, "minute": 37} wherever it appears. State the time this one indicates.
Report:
{"hour": 5, "minute": 25}
